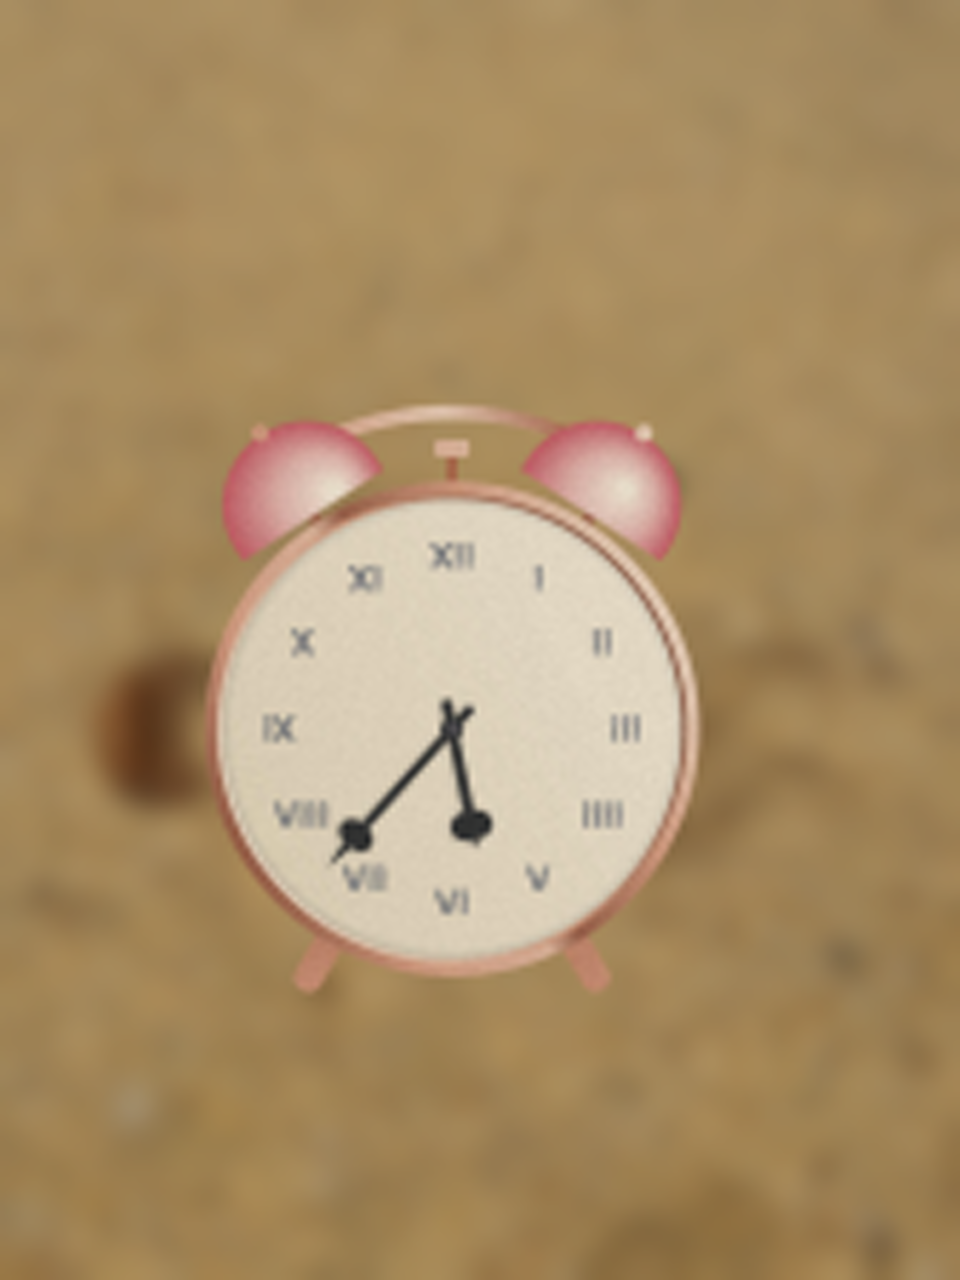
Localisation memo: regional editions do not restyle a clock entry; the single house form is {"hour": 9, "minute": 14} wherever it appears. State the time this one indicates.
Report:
{"hour": 5, "minute": 37}
